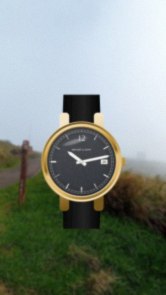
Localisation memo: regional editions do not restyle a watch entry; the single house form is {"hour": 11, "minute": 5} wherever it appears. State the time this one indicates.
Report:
{"hour": 10, "minute": 13}
